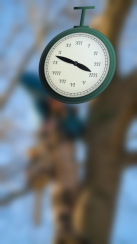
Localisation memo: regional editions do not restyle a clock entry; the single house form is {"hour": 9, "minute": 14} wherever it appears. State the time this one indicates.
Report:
{"hour": 3, "minute": 48}
